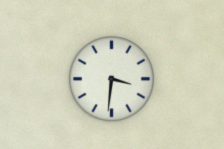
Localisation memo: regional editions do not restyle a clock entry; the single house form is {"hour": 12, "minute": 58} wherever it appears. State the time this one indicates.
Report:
{"hour": 3, "minute": 31}
